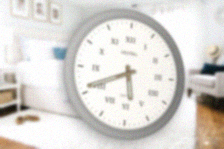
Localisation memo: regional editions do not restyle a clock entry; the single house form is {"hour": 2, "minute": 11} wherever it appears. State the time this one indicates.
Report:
{"hour": 5, "minute": 41}
